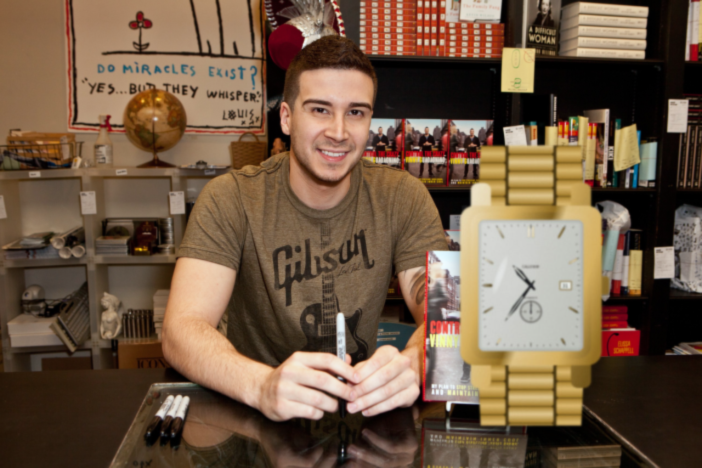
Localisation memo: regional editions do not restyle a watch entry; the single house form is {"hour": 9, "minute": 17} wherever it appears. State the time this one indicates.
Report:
{"hour": 10, "minute": 36}
